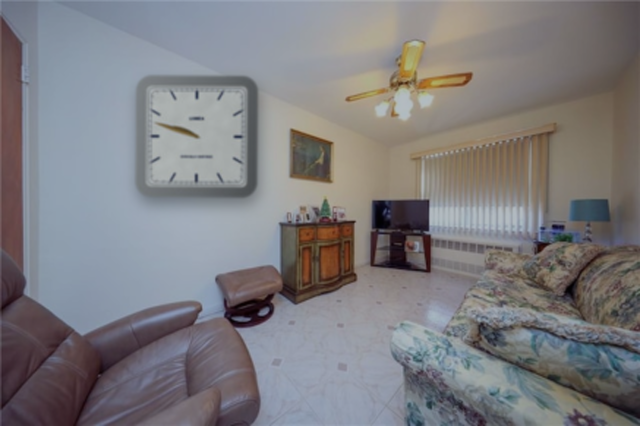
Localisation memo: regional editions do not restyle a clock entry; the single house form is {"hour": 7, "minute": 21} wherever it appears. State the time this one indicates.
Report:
{"hour": 9, "minute": 48}
